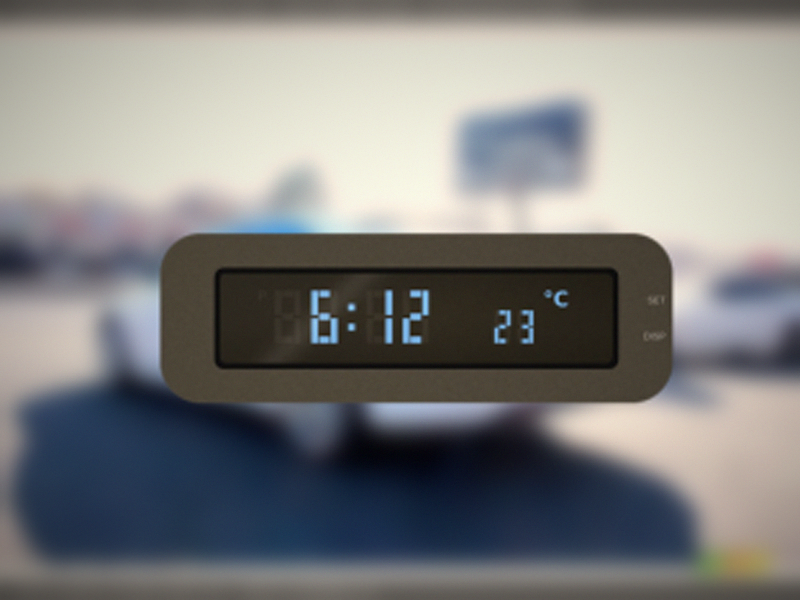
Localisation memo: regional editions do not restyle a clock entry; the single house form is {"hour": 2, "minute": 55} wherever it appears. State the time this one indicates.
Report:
{"hour": 6, "minute": 12}
